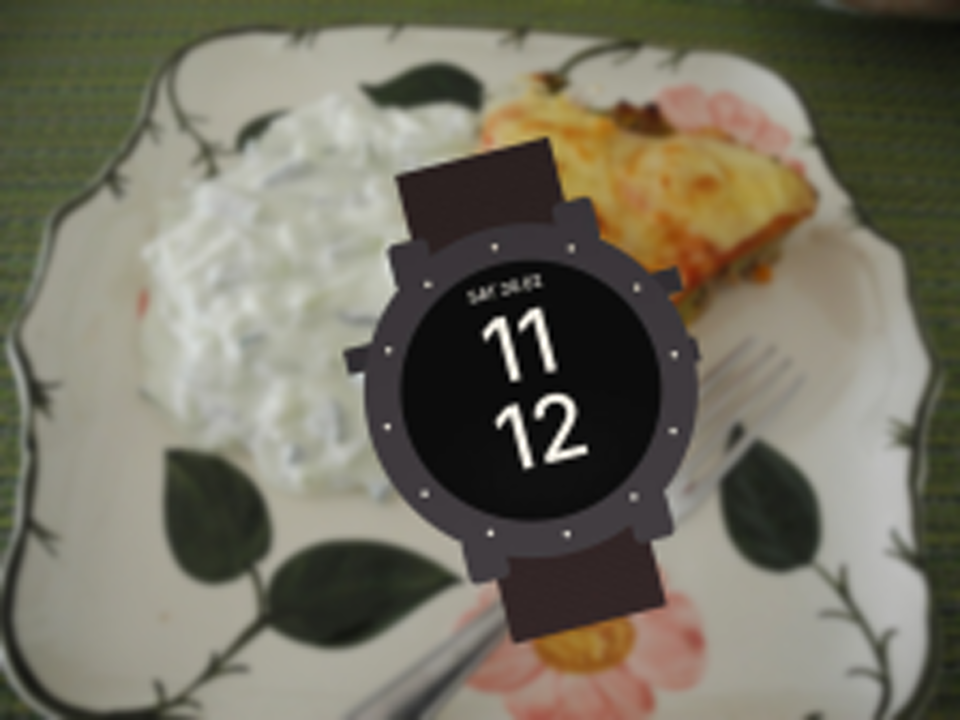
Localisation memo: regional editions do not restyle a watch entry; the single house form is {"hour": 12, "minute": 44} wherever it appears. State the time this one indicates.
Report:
{"hour": 11, "minute": 12}
